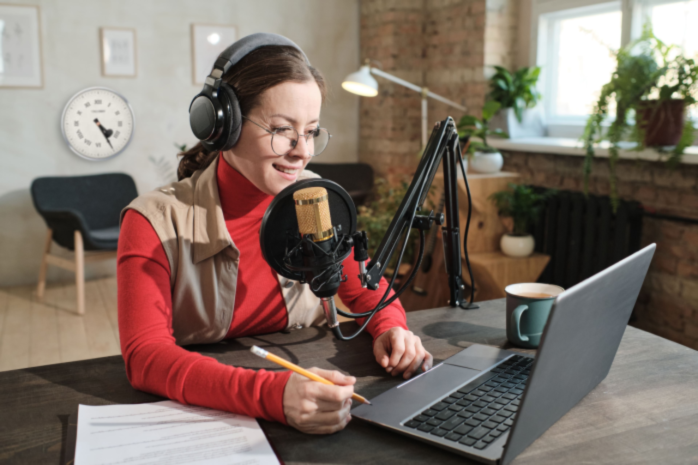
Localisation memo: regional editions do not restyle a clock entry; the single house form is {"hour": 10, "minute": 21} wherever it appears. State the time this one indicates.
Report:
{"hour": 4, "minute": 25}
